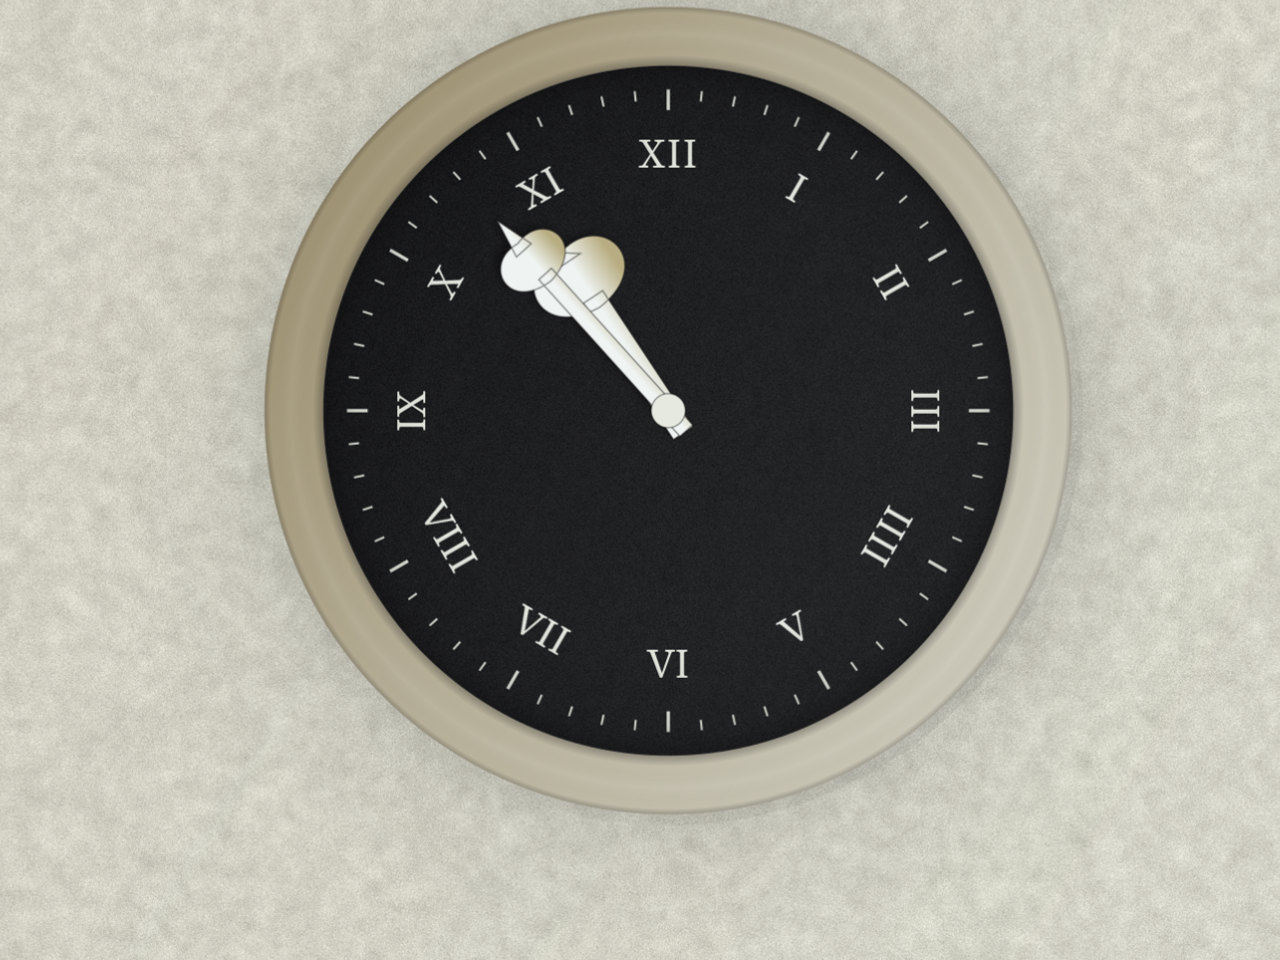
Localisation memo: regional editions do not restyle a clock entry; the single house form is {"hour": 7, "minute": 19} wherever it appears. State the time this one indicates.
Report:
{"hour": 10, "minute": 53}
